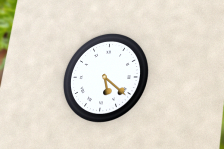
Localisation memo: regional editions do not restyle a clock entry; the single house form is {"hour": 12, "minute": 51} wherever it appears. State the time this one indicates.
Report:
{"hour": 5, "minute": 21}
